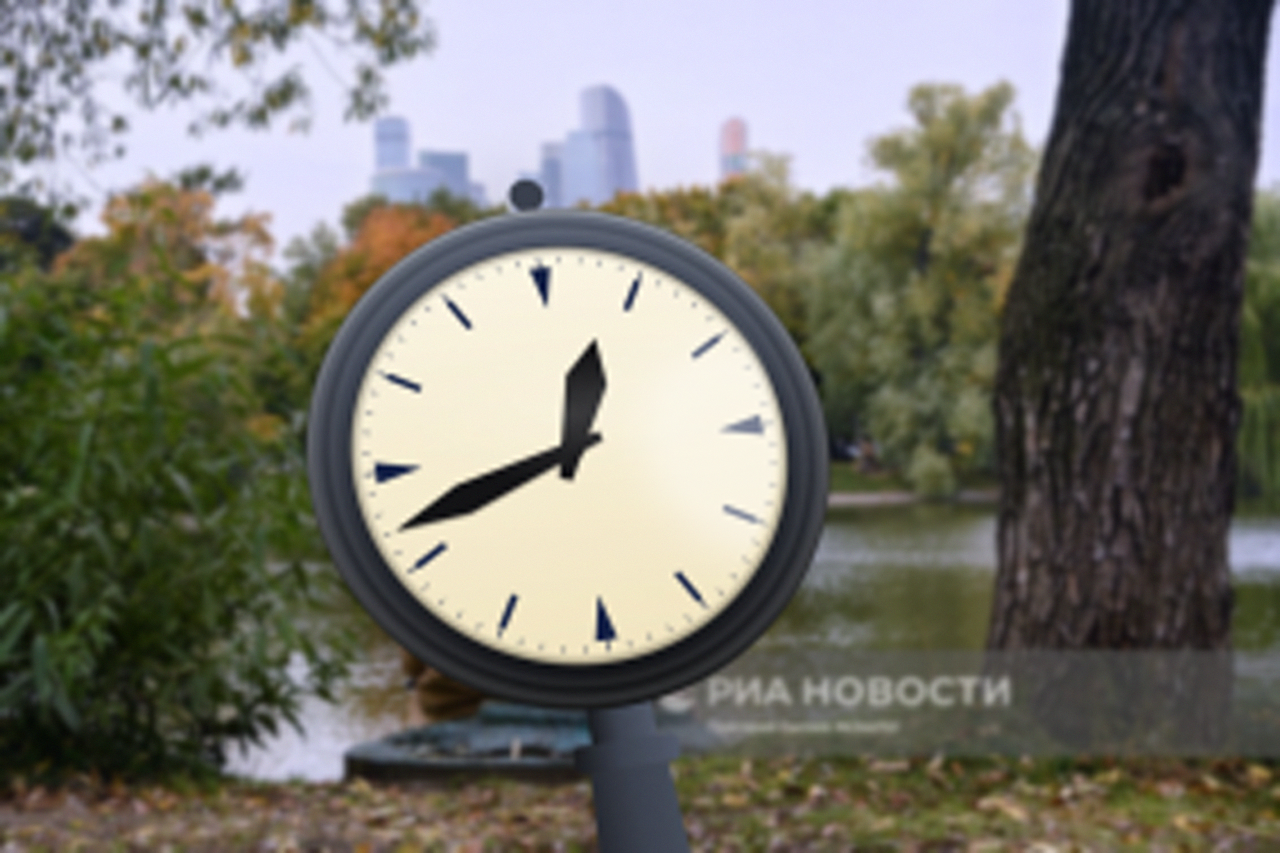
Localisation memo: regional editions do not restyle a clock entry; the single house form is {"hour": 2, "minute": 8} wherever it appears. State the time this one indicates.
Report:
{"hour": 12, "minute": 42}
